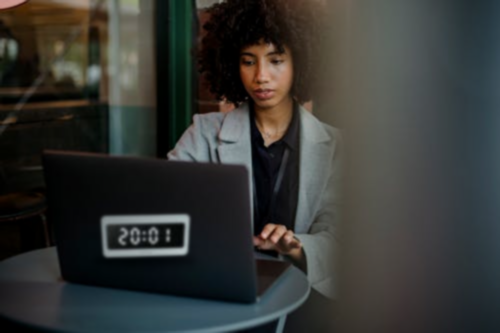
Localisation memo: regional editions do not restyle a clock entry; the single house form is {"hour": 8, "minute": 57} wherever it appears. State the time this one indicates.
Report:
{"hour": 20, "minute": 1}
